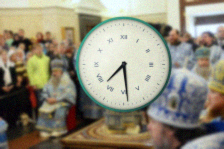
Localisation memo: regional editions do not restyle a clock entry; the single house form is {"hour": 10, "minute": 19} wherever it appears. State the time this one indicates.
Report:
{"hour": 7, "minute": 29}
